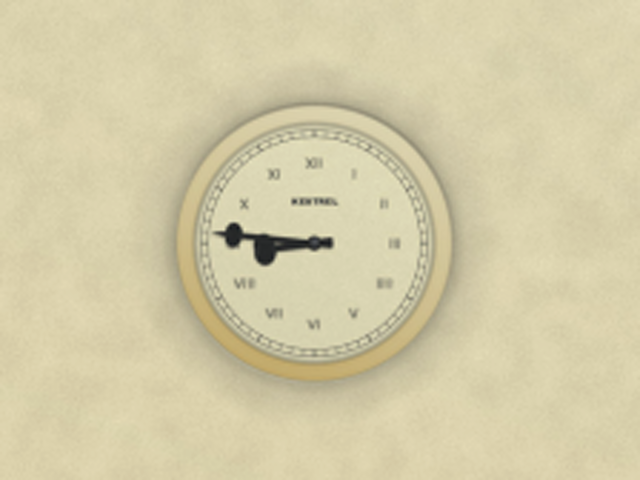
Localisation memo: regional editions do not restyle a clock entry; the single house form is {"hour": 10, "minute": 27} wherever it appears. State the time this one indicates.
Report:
{"hour": 8, "minute": 46}
